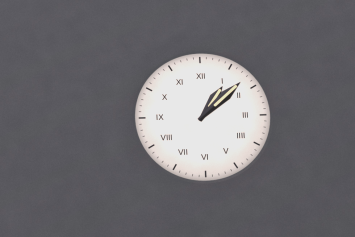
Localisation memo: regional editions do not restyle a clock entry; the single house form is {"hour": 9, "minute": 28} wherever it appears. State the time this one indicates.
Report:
{"hour": 1, "minute": 8}
